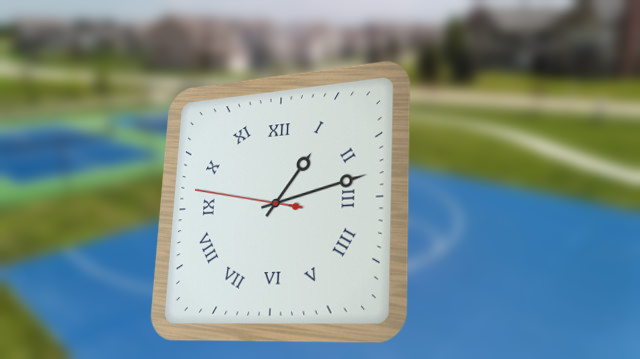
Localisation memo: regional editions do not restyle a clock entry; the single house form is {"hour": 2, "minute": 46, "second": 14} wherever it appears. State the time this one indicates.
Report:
{"hour": 1, "minute": 12, "second": 47}
